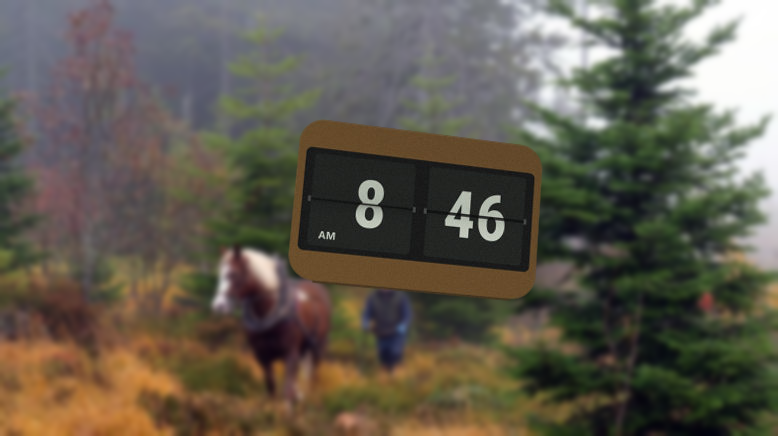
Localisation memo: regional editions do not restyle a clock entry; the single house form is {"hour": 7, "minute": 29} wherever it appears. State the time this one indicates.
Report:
{"hour": 8, "minute": 46}
